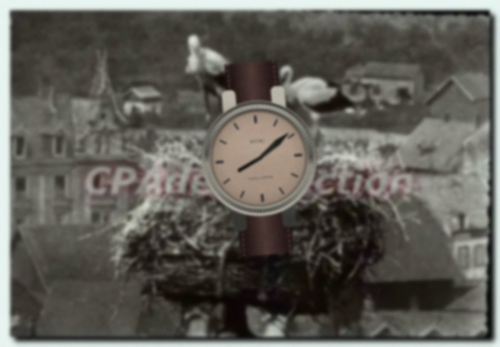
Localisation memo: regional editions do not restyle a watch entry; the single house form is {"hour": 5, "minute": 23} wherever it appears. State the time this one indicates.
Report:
{"hour": 8, "minute": 9}
